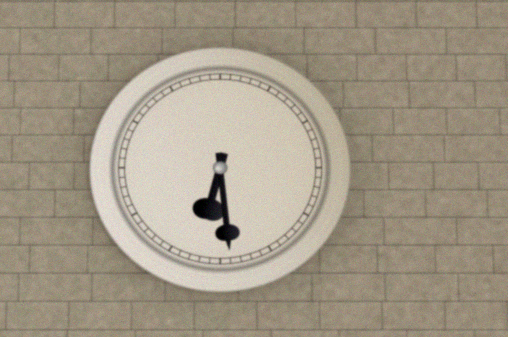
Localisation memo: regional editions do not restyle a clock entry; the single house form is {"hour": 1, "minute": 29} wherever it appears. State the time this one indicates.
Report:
{"hour": 6, "minute": 29}
